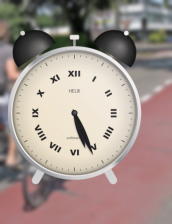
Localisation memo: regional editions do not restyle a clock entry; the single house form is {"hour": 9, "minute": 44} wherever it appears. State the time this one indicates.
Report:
{"hour": 5, "minute": 26}
